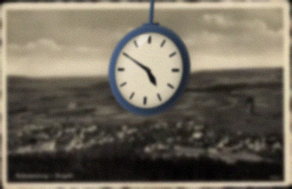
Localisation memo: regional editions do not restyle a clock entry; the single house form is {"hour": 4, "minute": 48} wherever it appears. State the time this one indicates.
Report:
{"hour": 4, "minute": 50}
